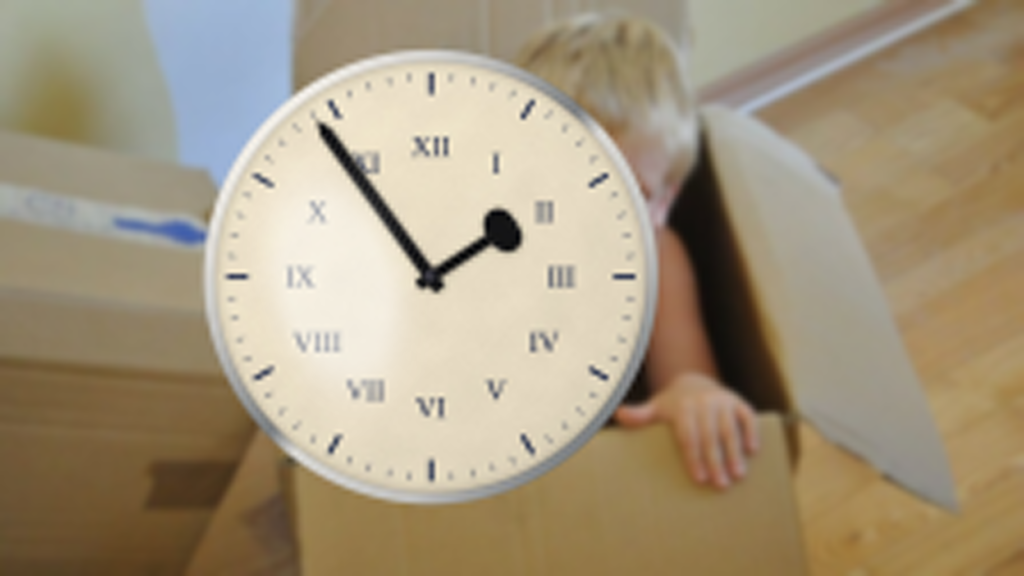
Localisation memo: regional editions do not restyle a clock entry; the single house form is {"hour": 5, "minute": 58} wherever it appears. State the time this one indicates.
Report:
{"hour": 1, "minute": 54}
